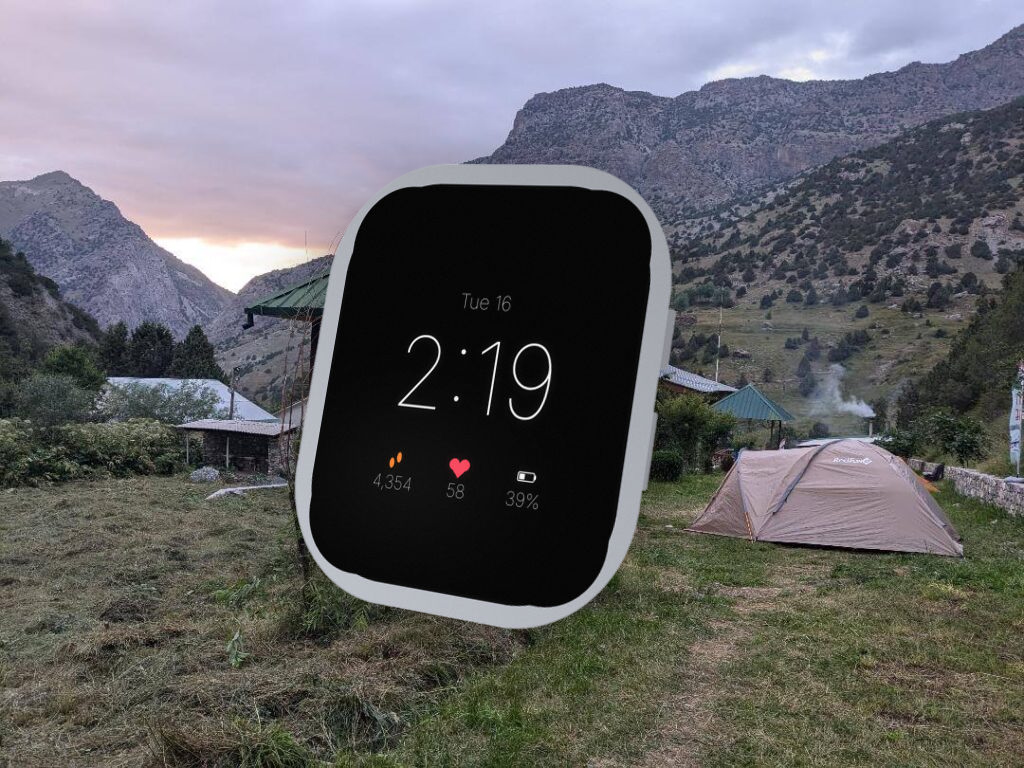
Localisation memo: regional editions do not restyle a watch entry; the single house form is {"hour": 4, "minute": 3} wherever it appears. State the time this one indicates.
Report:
{"hour": 2, "minute": 19}
